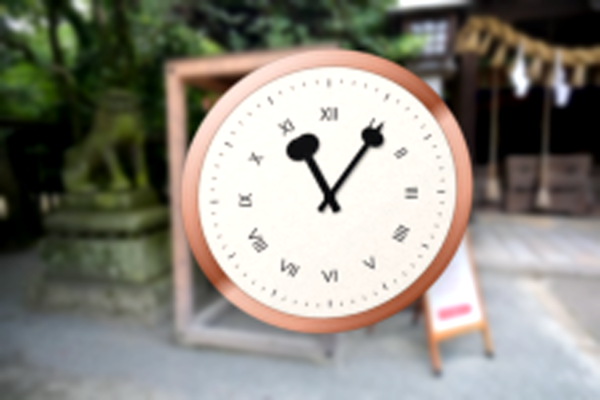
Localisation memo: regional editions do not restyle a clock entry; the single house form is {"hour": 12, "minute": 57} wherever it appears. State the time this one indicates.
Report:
{"hour": 11, "minute": 6}
